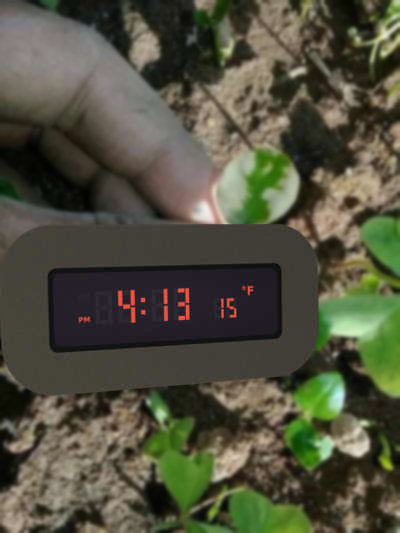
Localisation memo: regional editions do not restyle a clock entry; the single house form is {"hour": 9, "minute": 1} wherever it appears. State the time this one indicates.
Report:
{"hour": 4, "minute": 13}
